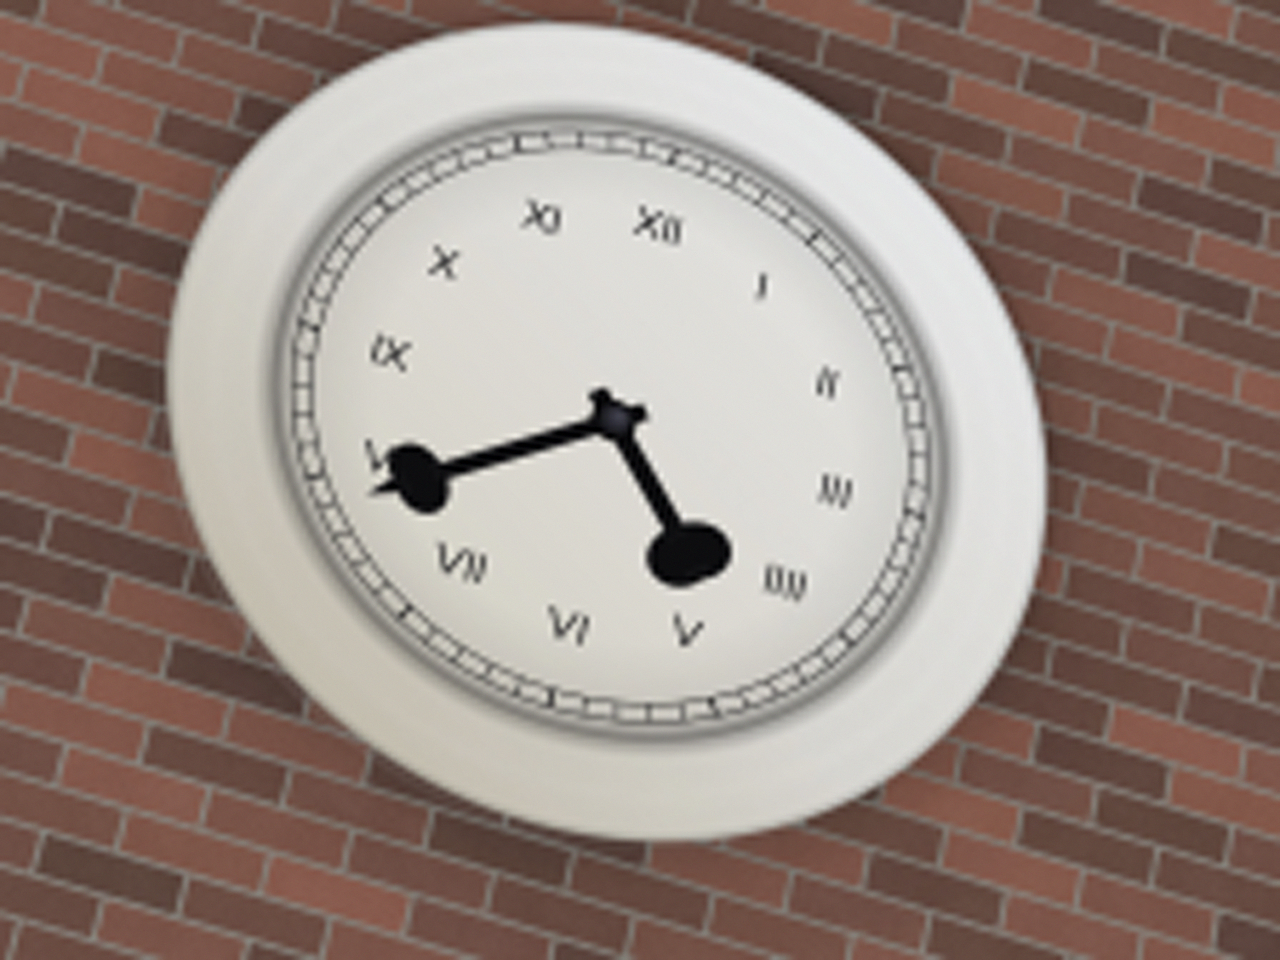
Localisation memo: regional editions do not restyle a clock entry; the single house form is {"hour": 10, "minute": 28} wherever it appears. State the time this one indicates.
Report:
{"hour": 4, "minute": 39}
